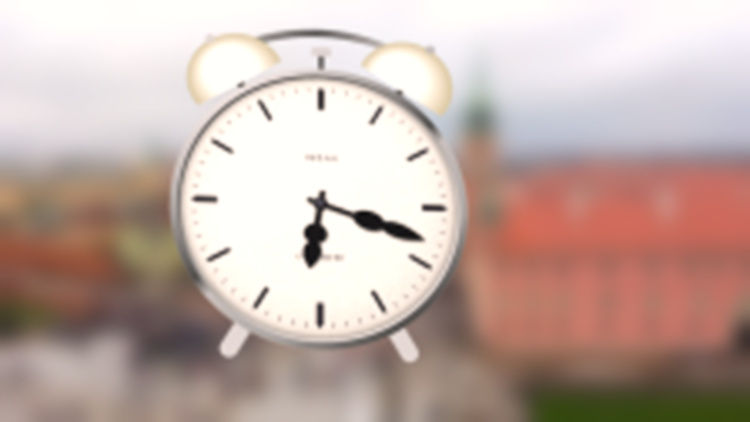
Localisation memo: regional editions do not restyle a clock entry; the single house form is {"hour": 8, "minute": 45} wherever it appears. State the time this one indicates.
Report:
{"hour": 6, "minute": 18}
